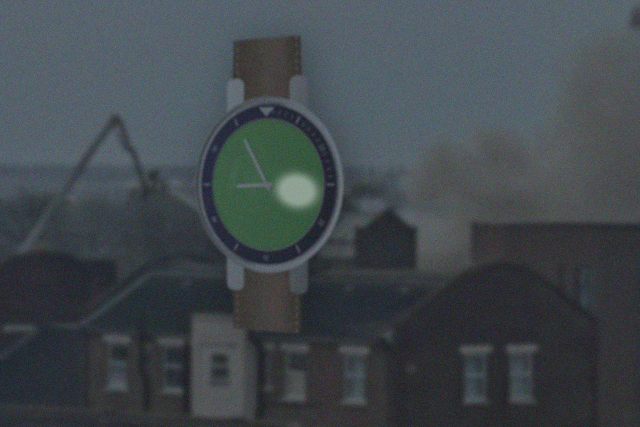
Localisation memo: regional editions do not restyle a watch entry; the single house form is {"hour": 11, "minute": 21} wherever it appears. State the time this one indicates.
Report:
{"hour": 8, "minute": 55}
